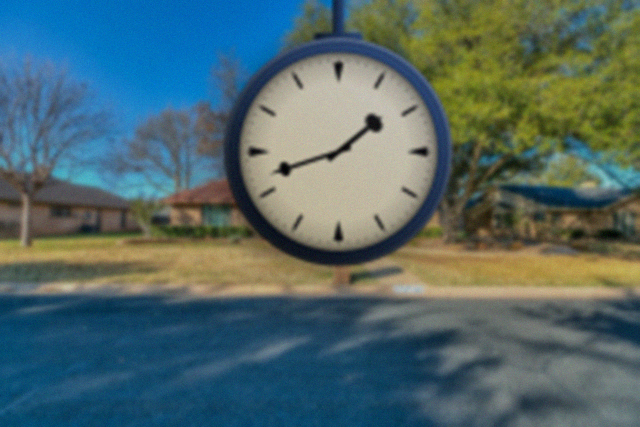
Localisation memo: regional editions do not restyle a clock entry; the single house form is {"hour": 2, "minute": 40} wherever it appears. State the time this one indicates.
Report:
{"hour": 1, "minute": 42}
